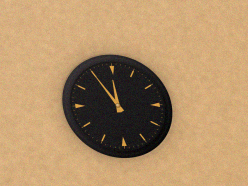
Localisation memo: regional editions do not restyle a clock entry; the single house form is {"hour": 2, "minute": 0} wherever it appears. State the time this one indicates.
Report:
{"hour": 11, "minute": 55}
